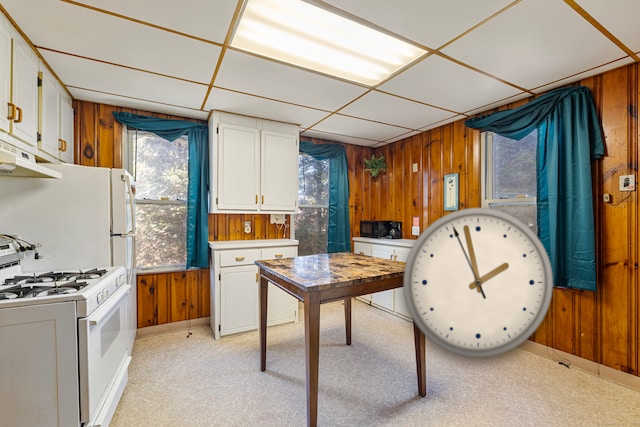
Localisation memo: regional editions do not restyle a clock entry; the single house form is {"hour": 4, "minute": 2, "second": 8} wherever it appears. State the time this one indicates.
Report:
{"hour": 1, "minute": 57, "second": 56}
